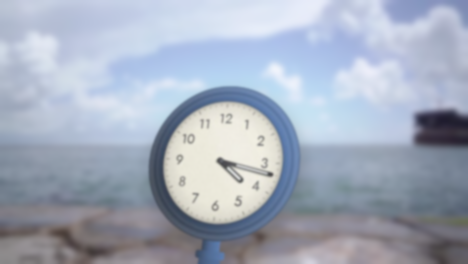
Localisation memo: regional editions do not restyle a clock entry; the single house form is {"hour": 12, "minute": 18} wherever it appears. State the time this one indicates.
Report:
{"hour": 4, "minute": 17}
